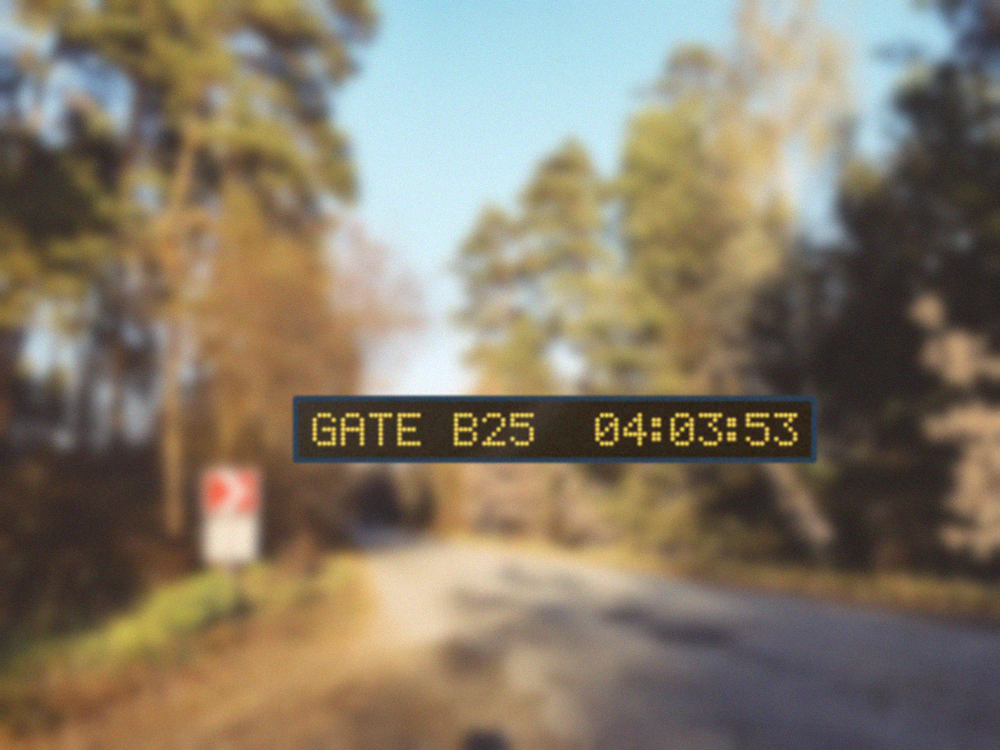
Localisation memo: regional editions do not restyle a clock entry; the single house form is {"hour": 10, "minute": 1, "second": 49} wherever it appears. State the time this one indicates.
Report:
{"hour": 4, "minute": 3, "second": 53}
